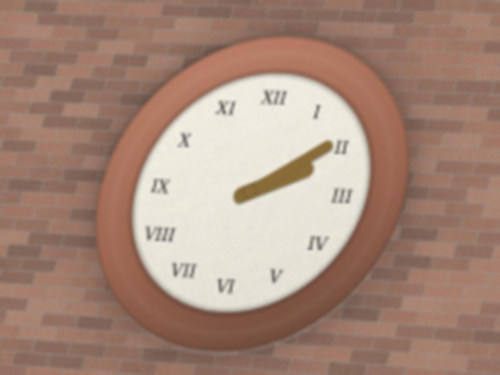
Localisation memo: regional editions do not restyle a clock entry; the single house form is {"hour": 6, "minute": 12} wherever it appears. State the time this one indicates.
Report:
{"hour": 2, "minute": 9}
